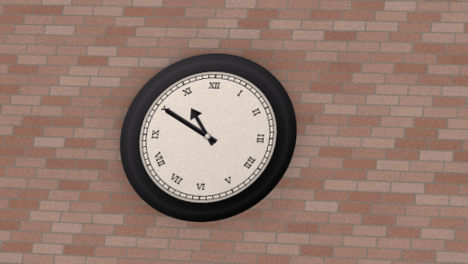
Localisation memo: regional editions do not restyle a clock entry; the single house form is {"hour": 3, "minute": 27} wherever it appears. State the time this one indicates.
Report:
{"hour": 10, "minute": 50}
